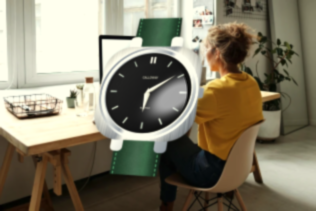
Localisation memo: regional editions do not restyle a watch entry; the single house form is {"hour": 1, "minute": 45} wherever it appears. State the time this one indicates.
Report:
{"hour": 6, "minute": 9}
